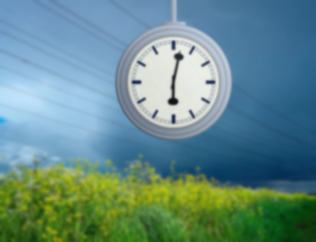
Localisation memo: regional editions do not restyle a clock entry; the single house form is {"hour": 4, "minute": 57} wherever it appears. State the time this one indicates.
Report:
{"hour": 6, "minute": 2}
